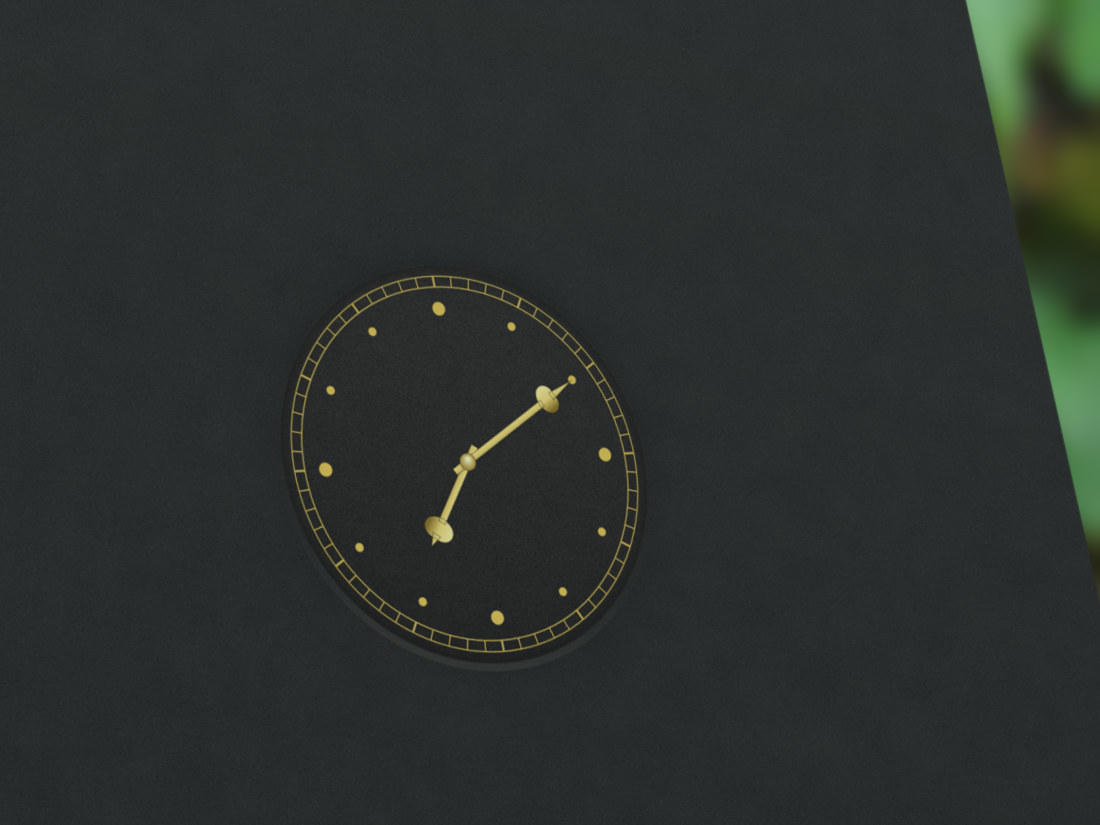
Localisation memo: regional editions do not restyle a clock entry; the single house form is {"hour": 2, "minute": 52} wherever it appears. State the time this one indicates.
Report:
{"hour": 7, "minute": 10}
